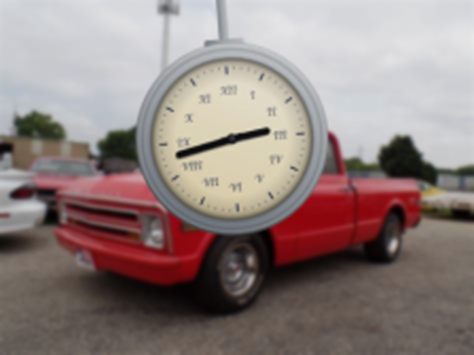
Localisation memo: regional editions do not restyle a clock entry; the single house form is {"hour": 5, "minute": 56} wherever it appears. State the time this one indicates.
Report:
{"hour": 2, "minute": 43}
